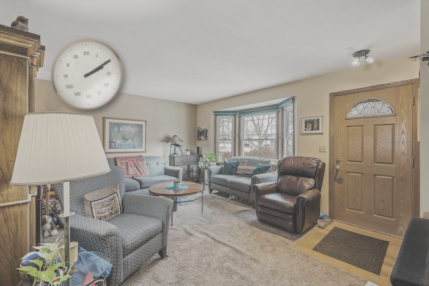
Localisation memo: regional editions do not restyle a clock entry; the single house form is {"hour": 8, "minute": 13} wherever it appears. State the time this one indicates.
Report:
{"hour": 2, "minute": 10}
